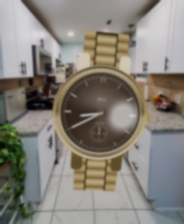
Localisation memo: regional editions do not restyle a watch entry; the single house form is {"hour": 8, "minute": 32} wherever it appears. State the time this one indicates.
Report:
{"hour": 8, "minute": 40}
